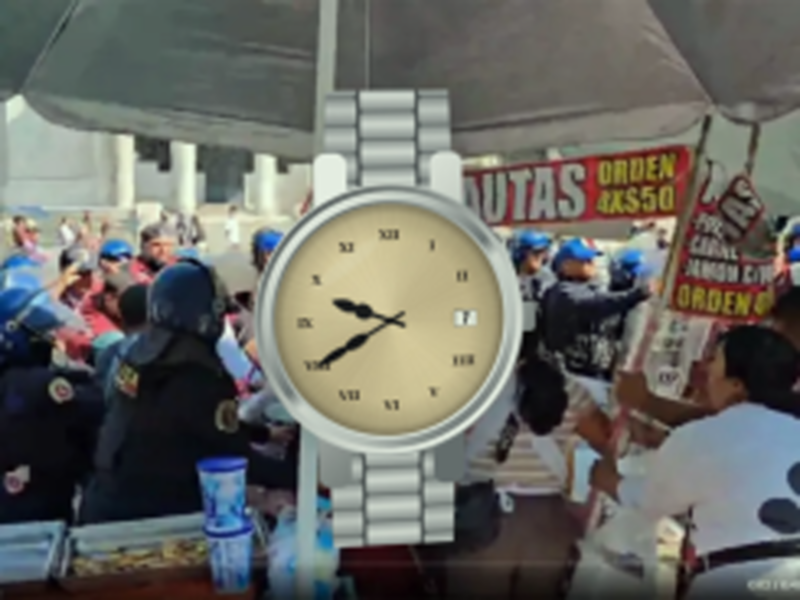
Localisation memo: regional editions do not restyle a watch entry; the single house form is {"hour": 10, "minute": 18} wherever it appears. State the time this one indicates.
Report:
{"hour": 9, "minute": 40}
